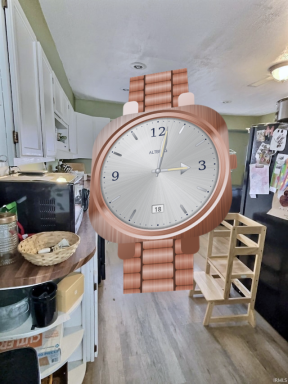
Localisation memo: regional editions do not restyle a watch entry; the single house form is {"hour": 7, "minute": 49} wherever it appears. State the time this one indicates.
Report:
{"hour": 3, "minute": 2}
